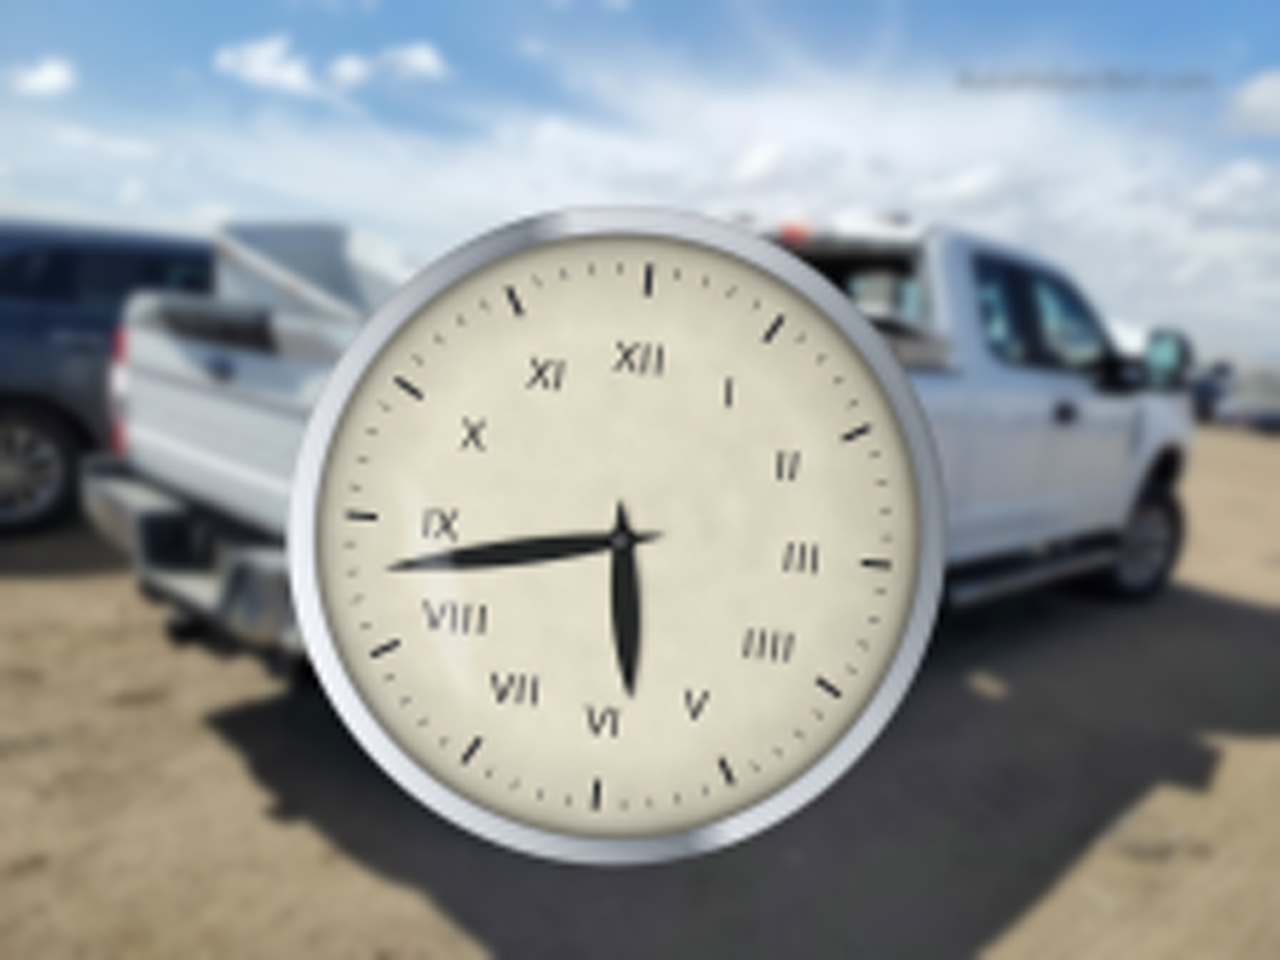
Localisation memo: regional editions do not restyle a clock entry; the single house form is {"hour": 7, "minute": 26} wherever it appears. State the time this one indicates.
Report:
{"hour": 5, "minute": 43}
